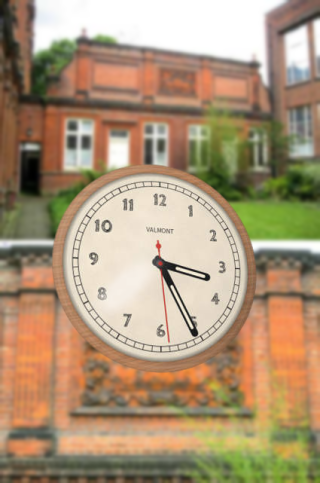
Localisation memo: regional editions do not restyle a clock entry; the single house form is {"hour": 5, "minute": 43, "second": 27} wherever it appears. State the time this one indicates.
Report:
{"hour": 3, "minute": 25, "second": 29}
